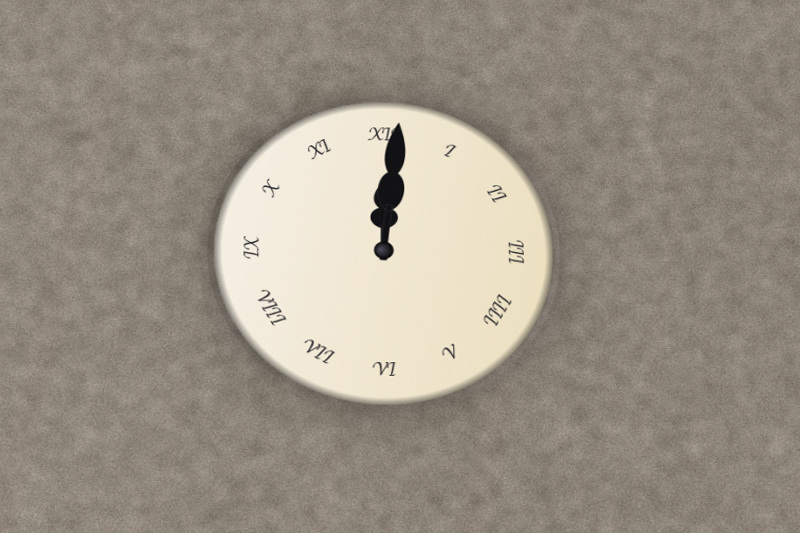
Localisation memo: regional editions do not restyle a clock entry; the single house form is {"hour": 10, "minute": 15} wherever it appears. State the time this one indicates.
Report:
{"hour": 12, "minute": 1}
